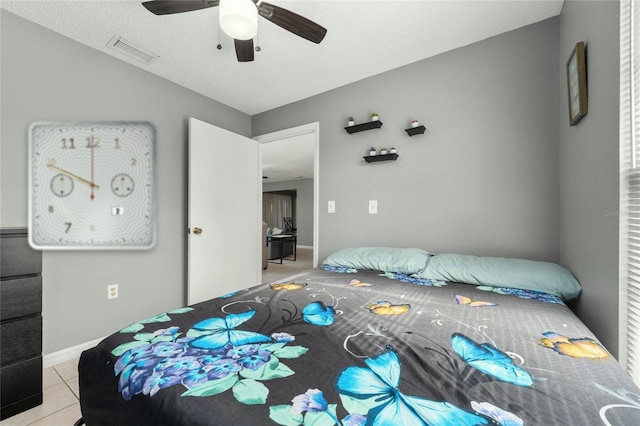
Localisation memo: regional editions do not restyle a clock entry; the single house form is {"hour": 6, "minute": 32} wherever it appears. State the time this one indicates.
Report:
{"hour": 9, "minute": 49}
